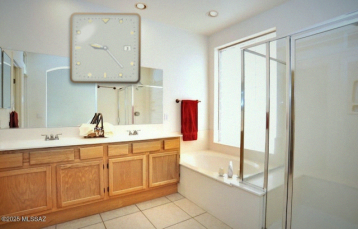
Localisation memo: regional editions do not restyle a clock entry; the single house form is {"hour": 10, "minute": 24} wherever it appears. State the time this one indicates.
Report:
{"hour": 9, "minute": 23}
